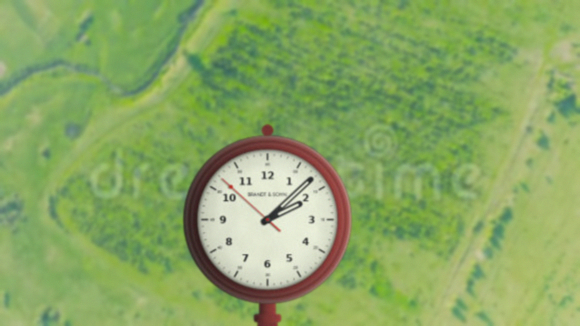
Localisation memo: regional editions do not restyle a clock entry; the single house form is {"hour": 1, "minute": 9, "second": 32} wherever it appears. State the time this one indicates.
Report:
{"hour": 2, "minute": 7, "second": 52}
